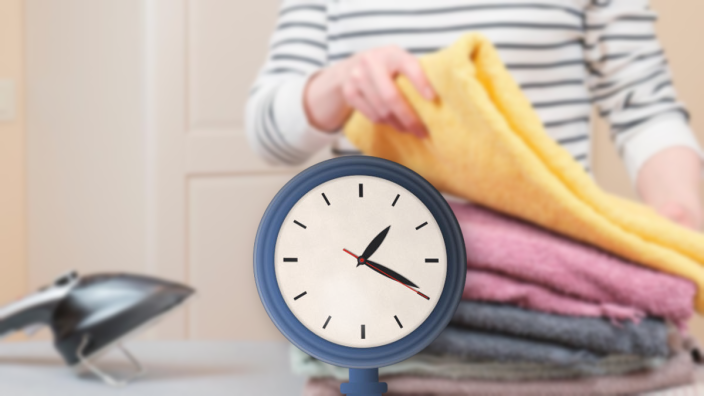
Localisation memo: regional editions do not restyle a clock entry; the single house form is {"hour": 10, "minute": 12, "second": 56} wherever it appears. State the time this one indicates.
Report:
{"hour": 1, "minute": 19, "second": 20}
